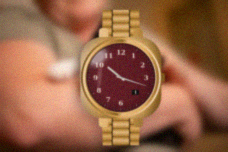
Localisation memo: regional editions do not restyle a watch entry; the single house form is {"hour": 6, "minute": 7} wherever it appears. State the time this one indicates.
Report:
{"hour": 10, "minute": 18}
